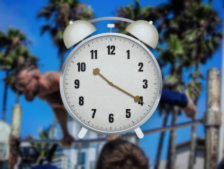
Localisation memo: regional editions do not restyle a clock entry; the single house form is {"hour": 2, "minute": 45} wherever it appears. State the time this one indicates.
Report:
{"hour": 10, "minute": 20}
